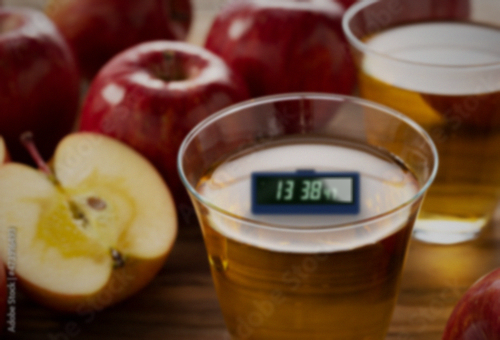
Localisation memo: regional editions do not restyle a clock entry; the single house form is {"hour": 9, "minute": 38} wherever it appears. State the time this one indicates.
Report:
{"hour": 13, "minute": 38}
